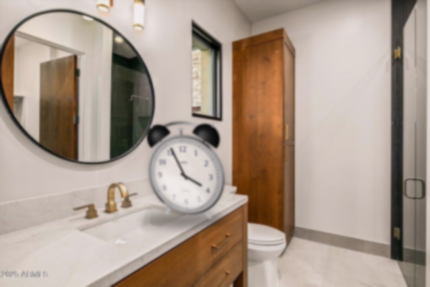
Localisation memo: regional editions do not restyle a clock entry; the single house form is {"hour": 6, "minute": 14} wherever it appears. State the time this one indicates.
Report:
{"hour": 3, "minute": 56}
